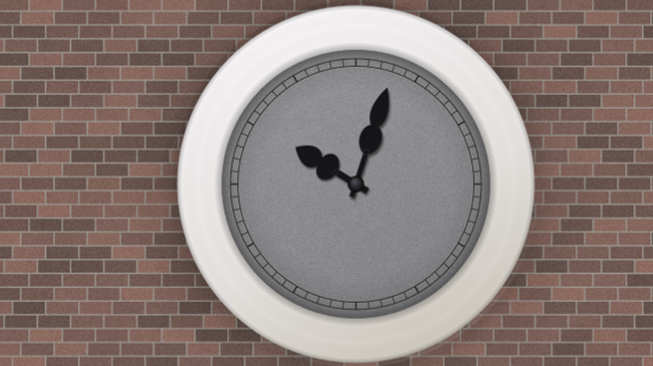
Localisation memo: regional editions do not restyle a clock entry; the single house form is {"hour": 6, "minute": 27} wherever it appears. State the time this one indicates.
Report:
{"hour": 10, "minute": 3}
